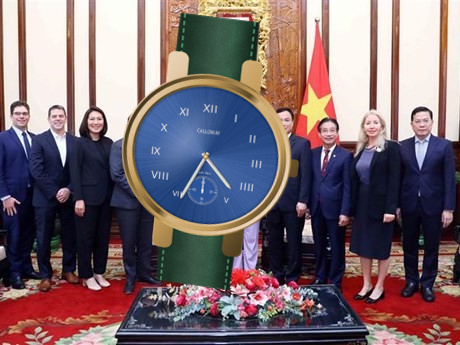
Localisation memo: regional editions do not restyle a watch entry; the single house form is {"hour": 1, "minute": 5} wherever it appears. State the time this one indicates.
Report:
{"hour": 4, "minute": 34}
